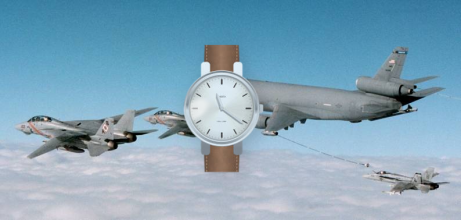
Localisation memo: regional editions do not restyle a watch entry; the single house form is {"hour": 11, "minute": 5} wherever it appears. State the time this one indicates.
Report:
{"hour": 11, "minute": 21}
